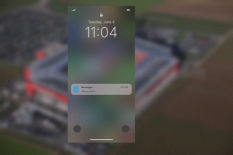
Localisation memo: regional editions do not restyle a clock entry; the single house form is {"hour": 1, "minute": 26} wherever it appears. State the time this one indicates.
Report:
{"hour": 11, "minute": 4}
